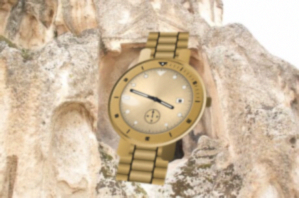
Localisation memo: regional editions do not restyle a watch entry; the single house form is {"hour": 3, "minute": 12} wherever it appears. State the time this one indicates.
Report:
{"hour": 3, "minute": 48}
